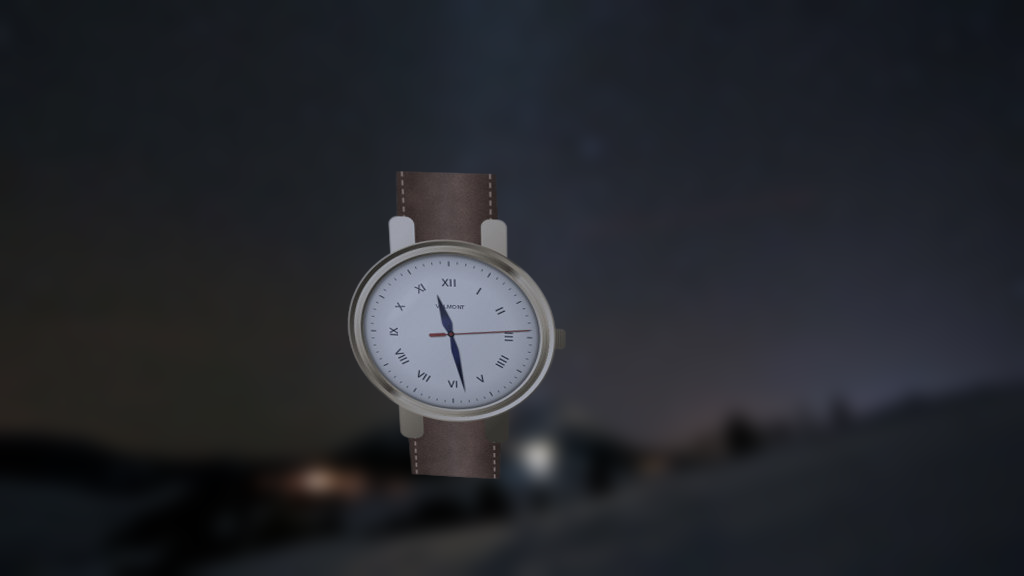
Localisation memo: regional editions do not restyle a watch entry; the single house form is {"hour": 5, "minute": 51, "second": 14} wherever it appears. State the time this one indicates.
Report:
{"hour": 11, "minute": 28, "second": 14}
